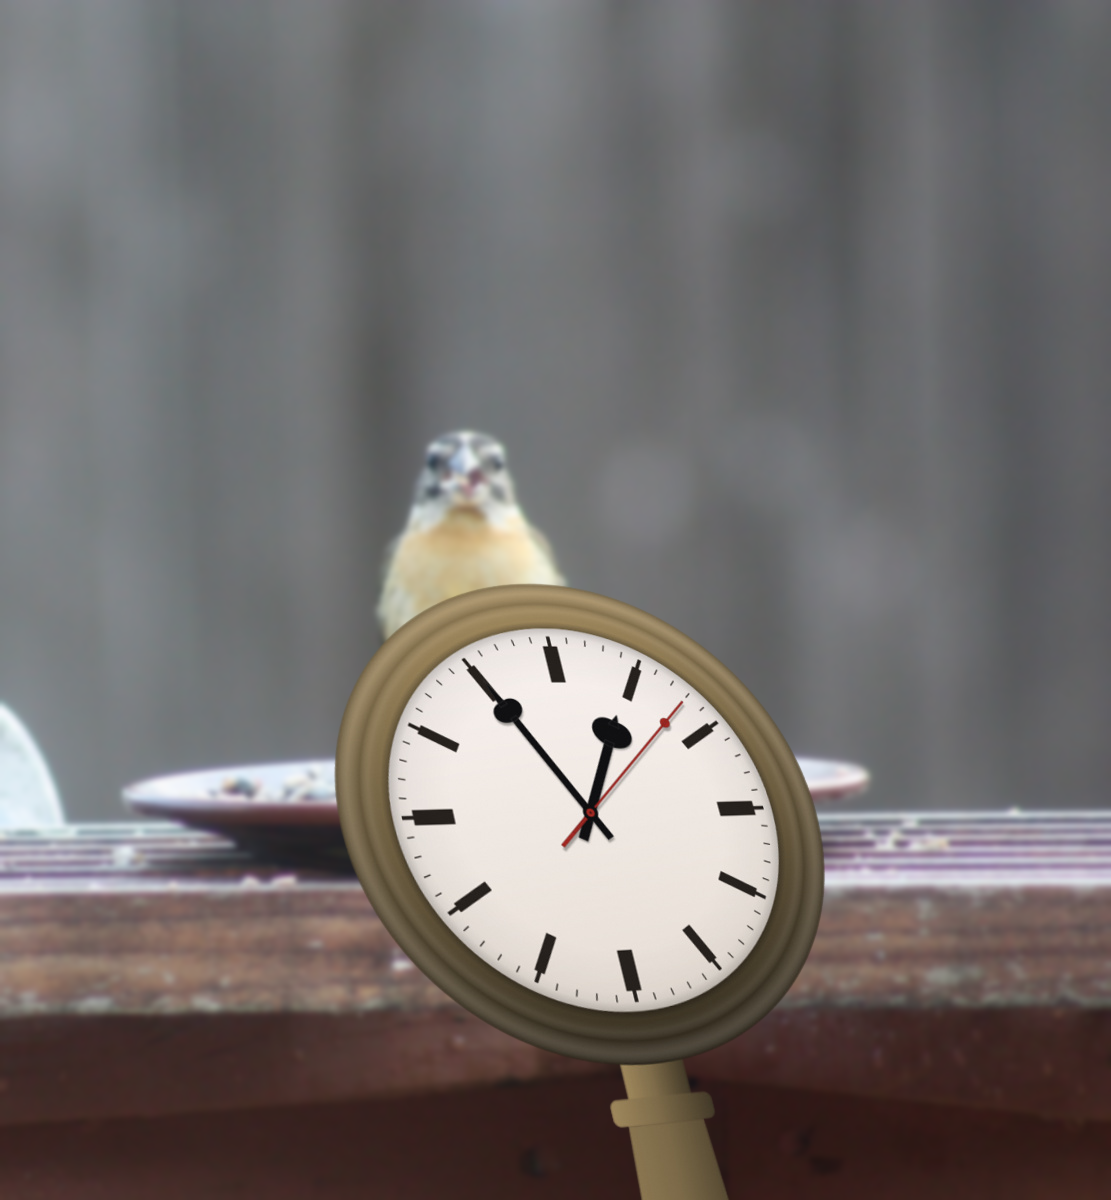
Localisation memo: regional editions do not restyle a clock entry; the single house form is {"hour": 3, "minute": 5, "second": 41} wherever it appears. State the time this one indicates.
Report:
{"hour": 12, "minute": 55, "second": 8}
